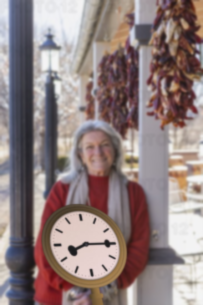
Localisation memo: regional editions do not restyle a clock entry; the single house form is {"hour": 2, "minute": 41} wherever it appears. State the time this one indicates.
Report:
{"hour": 8, "minute": 15}
